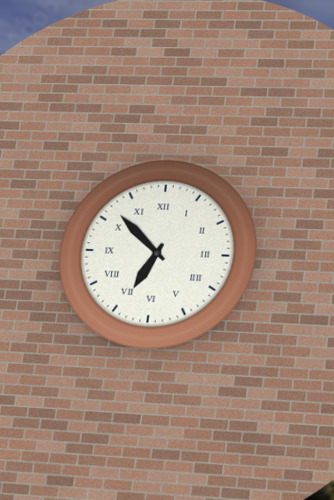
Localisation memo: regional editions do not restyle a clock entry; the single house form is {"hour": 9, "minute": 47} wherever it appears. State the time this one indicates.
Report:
{"hour": 6, "minute": 52}
